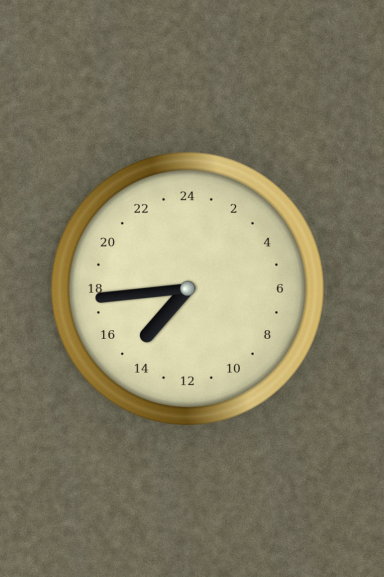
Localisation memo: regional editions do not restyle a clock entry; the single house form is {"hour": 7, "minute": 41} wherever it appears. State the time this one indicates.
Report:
{"hour": 14, "minute": 44}
